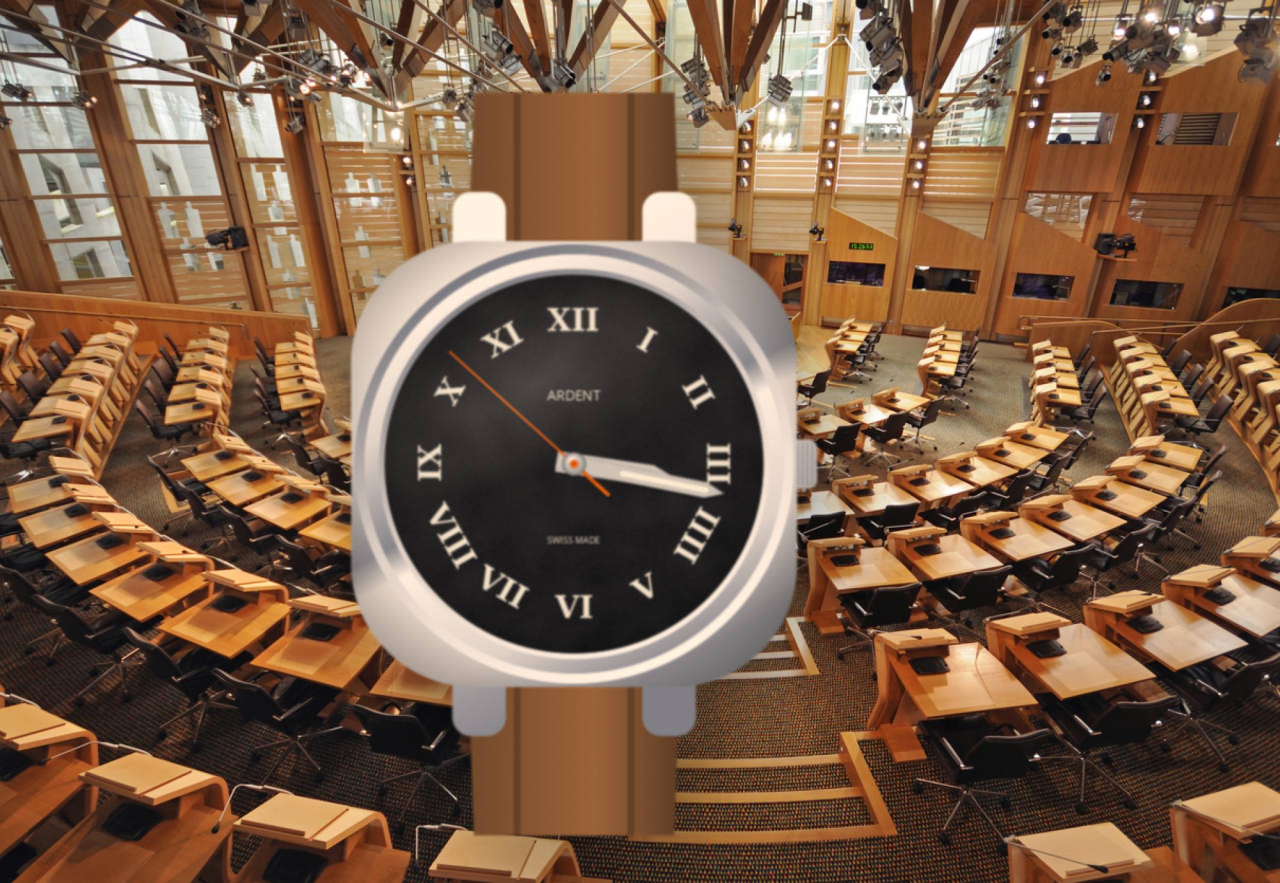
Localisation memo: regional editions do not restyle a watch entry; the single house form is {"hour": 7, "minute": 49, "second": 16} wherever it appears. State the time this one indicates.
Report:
{"hour": 3, "minute": 16, "second": 52}
